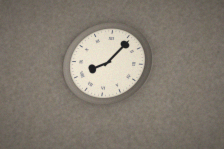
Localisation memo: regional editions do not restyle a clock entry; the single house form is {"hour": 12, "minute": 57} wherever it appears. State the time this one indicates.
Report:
{"hour": 8, "minute": 6}
